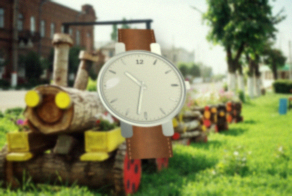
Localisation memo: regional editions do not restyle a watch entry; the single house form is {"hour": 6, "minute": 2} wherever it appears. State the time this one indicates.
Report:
{"hour": 10, "minute": 32}
